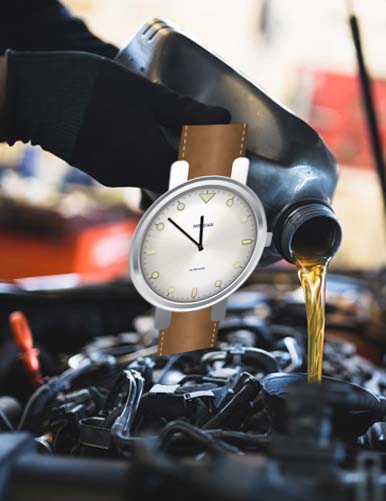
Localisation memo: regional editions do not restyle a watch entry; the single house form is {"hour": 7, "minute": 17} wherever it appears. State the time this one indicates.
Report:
{"hour": 11, "minute": 52}
